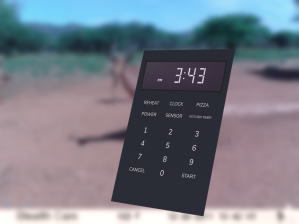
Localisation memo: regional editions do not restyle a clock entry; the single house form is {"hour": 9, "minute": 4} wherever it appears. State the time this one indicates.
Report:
{"hour": 3, "minute": 43}
